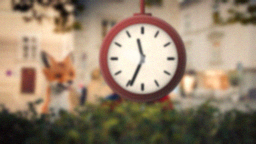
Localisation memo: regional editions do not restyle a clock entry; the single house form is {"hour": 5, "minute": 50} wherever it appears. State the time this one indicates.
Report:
{"hour": 11, "minute": 34}
